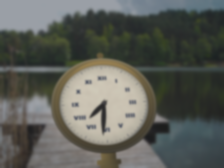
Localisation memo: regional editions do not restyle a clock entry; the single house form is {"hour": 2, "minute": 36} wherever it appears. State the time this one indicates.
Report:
{"hour": 7, "minute": 31}
